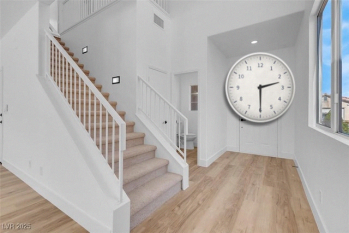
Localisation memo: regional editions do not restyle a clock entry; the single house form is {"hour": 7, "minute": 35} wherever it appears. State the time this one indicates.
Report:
{"hour": 2, "minute": 30}
